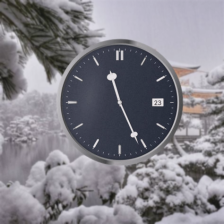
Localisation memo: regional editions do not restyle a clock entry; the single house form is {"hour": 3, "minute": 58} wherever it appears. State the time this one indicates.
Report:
{"hour": 11, "minute": 26}
